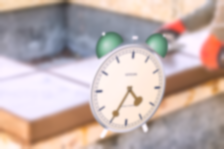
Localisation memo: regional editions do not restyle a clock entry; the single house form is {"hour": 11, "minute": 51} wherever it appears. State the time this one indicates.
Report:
{"hour": 4, "minute": 35}
